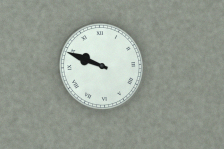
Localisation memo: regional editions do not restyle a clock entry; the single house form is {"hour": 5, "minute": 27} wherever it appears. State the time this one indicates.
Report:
{"hour": 9, "minute": 49}
